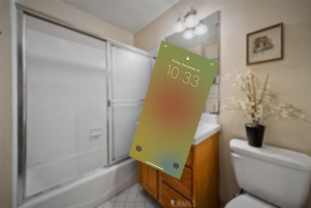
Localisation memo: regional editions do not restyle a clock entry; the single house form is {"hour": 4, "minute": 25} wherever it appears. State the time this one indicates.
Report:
{"hour": 10, "minute": 33}
